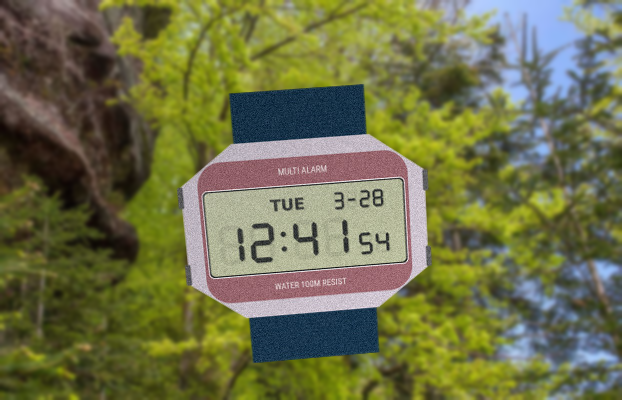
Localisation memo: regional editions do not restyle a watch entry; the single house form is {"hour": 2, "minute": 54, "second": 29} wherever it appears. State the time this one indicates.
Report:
{"hour": 12, "minute": 41, "second": 54}
